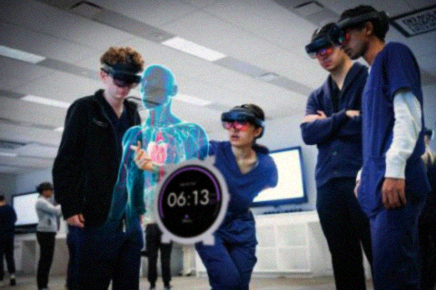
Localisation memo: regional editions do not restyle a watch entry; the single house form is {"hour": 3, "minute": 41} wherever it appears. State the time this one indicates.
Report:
{"hour": 6, "minute": 13}
